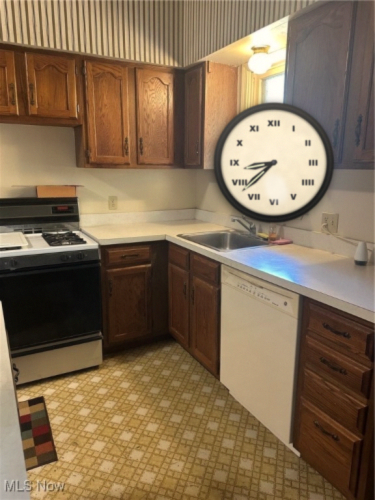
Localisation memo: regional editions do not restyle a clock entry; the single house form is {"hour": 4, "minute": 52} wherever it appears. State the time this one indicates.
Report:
{"hour": 8, "minute": 38}
